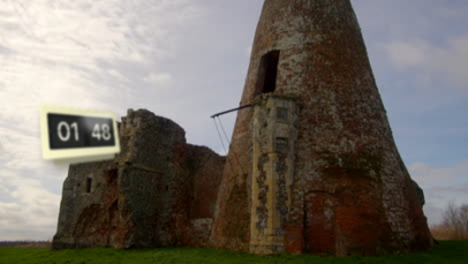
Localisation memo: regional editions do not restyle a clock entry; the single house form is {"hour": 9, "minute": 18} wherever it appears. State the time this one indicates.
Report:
{"hour": 1, "minute": 48}
